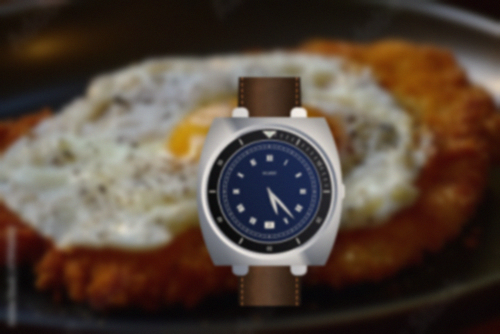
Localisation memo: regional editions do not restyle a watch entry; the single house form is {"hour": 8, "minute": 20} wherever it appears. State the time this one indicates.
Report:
{"hour": 5, "minute": 23}
